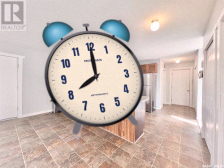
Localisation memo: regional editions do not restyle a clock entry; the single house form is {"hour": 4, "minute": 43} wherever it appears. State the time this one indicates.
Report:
{"hour": 8, "minute": 0}
